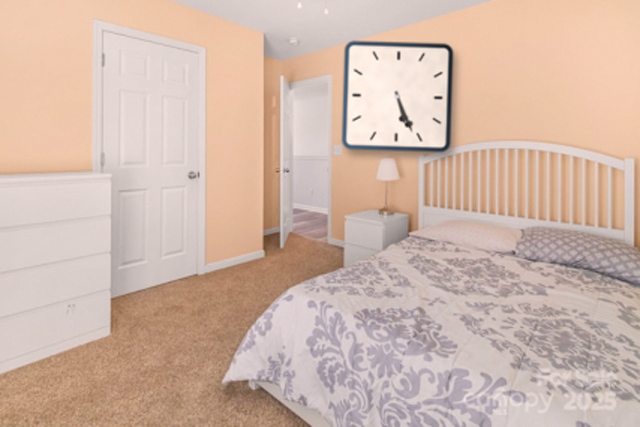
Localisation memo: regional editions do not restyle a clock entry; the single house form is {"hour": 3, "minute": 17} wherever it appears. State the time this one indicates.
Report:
{"hour": 5, "minute": 26}
